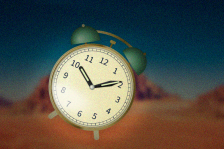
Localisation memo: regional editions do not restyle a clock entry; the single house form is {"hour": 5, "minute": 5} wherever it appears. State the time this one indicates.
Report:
{"hour": 10, "minute": 9}
